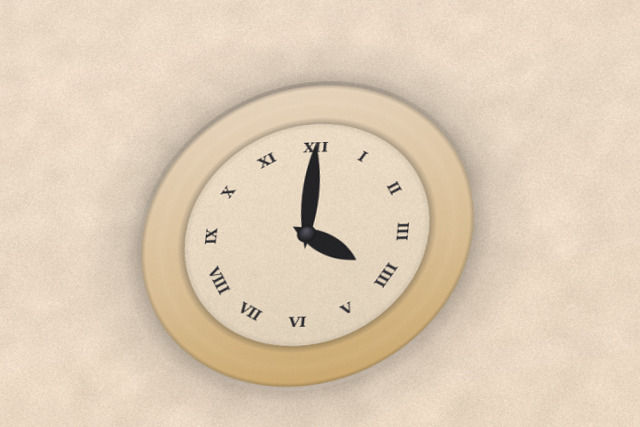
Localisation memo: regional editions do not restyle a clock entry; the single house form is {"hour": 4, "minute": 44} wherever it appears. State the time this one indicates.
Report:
{"hour": 4, "minute": 0}
